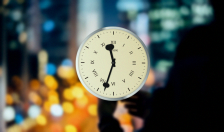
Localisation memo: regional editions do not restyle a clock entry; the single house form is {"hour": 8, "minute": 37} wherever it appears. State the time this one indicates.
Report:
{"hour": 11, "minute": 33}
